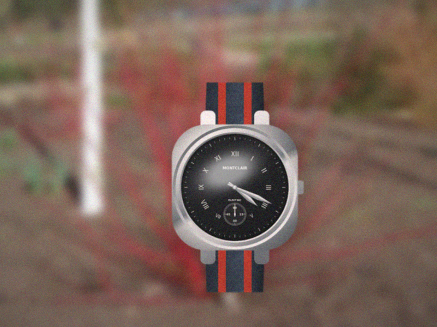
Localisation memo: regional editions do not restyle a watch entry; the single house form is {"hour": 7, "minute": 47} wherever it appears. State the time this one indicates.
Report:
{"hour": 4, "minute": 19}
